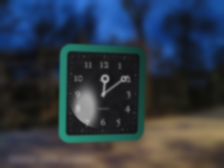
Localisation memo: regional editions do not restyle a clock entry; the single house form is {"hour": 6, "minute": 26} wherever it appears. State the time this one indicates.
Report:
{"hour": 12, "minute": 9}
